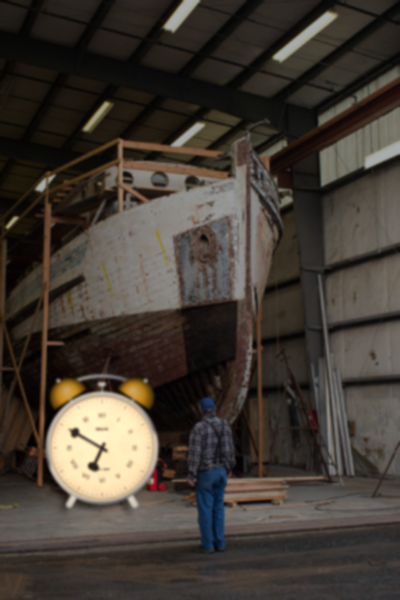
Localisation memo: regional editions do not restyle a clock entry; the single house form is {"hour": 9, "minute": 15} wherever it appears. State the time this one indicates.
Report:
{"hour": 6, "minute": 50}
